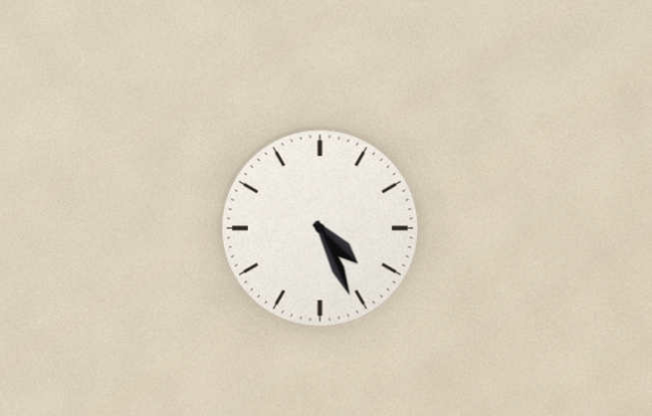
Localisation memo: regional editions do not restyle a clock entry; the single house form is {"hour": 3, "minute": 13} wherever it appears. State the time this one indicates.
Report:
{"hour": 4, "minute": 26}
